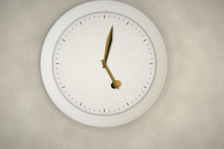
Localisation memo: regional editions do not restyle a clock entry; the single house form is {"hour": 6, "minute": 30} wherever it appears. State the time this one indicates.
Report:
{"hour": 5, "minute": 2}
